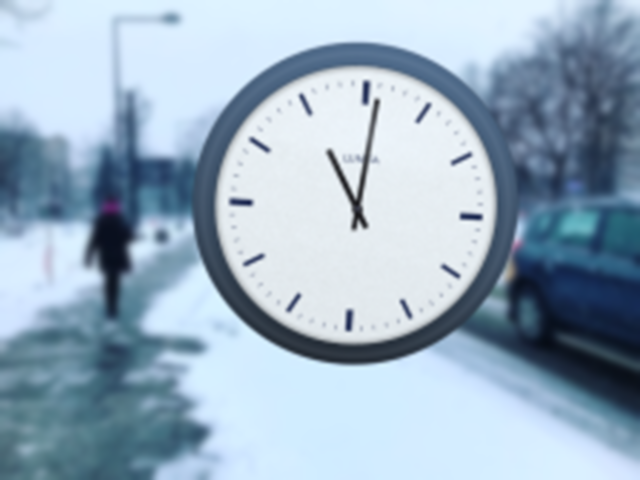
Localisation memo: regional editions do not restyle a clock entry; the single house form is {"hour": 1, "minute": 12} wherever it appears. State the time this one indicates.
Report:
{"hour": 11, "minute": 1}
